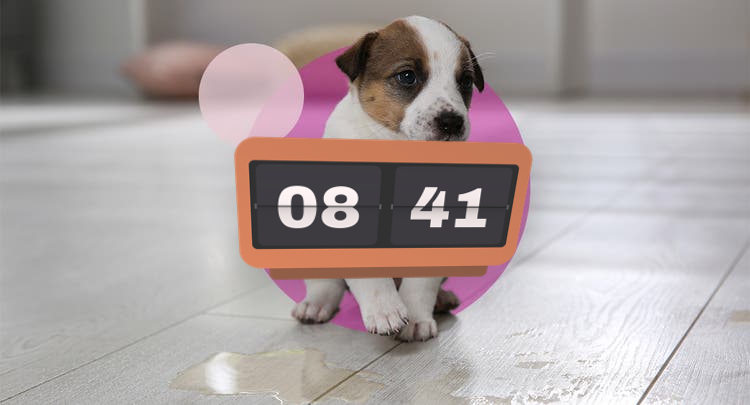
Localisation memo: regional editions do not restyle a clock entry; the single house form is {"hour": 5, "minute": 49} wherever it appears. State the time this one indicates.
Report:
{"hour": 8, "minute": 41}
